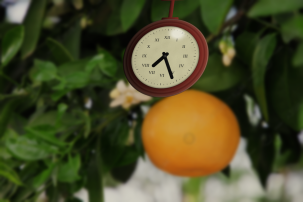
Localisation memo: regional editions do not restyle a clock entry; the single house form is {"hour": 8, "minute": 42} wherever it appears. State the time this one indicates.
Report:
{"hour": 7, "minute": 26}
